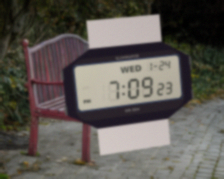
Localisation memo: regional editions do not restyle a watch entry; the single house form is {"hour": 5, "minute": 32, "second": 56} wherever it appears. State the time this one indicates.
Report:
{"hour": 7, "minute": 9, "second": 23}
